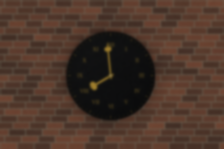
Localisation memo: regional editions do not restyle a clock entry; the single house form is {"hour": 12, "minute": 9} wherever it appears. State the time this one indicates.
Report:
{"hour": 7, "minute": 59}
